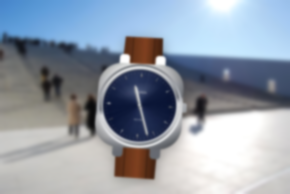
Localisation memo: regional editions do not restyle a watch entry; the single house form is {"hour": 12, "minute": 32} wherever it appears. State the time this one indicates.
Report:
{"hour": 11, "minute": 27}
